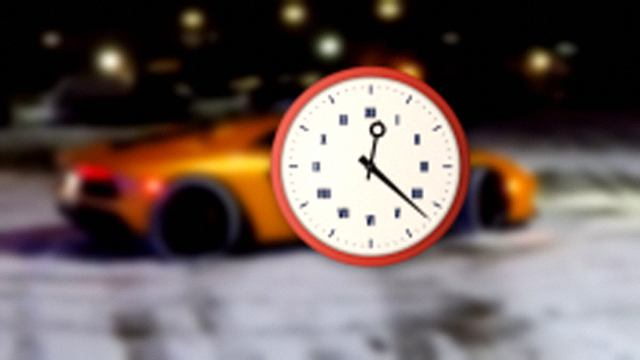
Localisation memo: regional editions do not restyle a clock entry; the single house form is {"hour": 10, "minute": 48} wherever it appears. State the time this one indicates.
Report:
{"hour": 12, "minute": 22}
